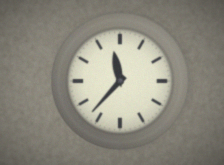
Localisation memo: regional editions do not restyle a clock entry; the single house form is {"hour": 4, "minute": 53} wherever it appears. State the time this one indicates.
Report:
{"hour": 11, "minute": 37}
